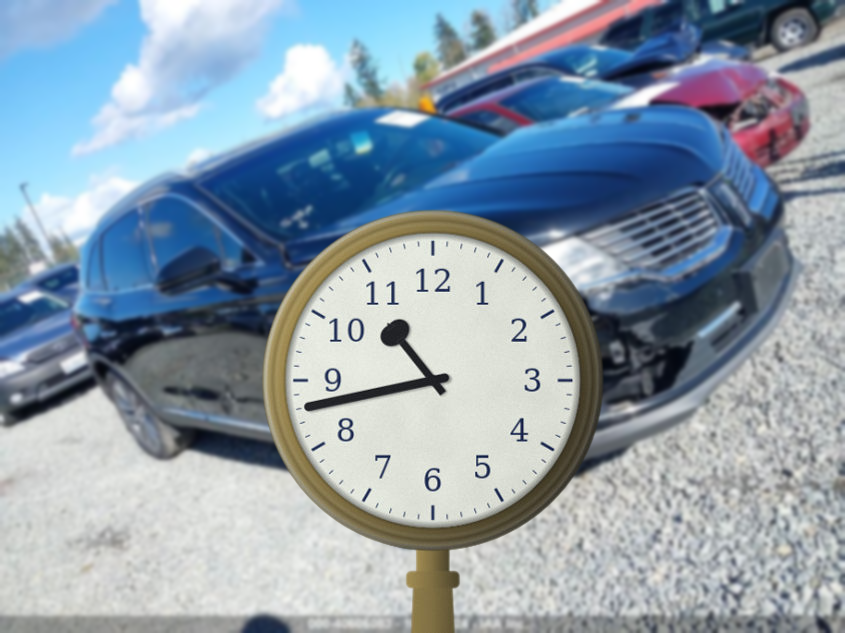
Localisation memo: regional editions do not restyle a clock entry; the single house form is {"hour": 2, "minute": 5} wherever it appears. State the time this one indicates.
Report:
{"hour": 10, "minute": 43}
